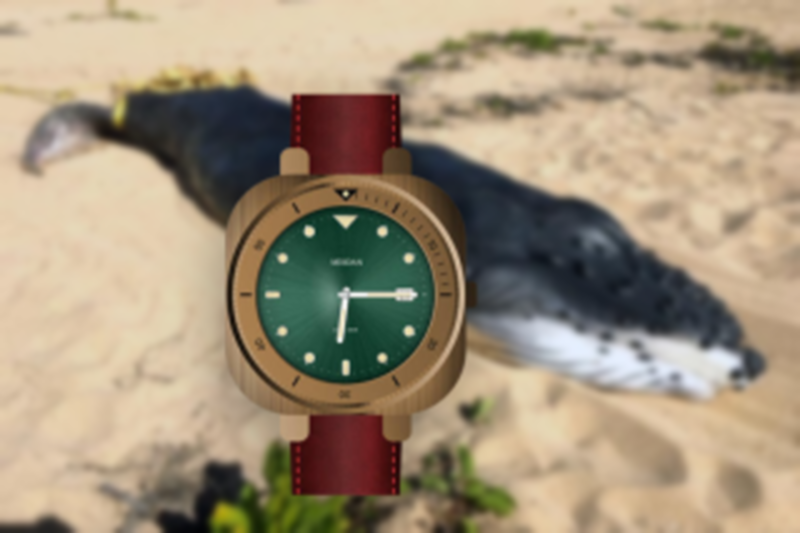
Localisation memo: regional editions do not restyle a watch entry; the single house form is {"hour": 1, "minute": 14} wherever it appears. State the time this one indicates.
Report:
{"hour": 6, "minute": 15}
